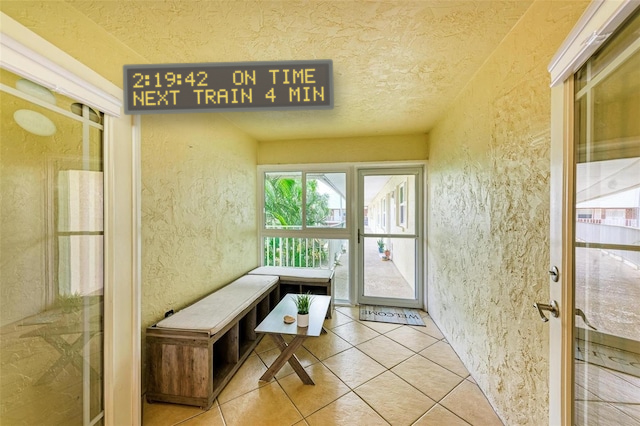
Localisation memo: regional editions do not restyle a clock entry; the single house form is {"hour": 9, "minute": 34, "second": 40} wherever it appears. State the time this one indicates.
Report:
{"hour": 2, "minute": 19, "second": 42}
